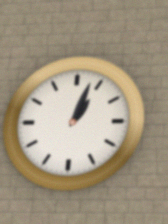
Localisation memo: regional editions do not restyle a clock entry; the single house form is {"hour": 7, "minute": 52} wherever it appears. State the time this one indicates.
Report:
{"hour": 1, "minute": 3}
